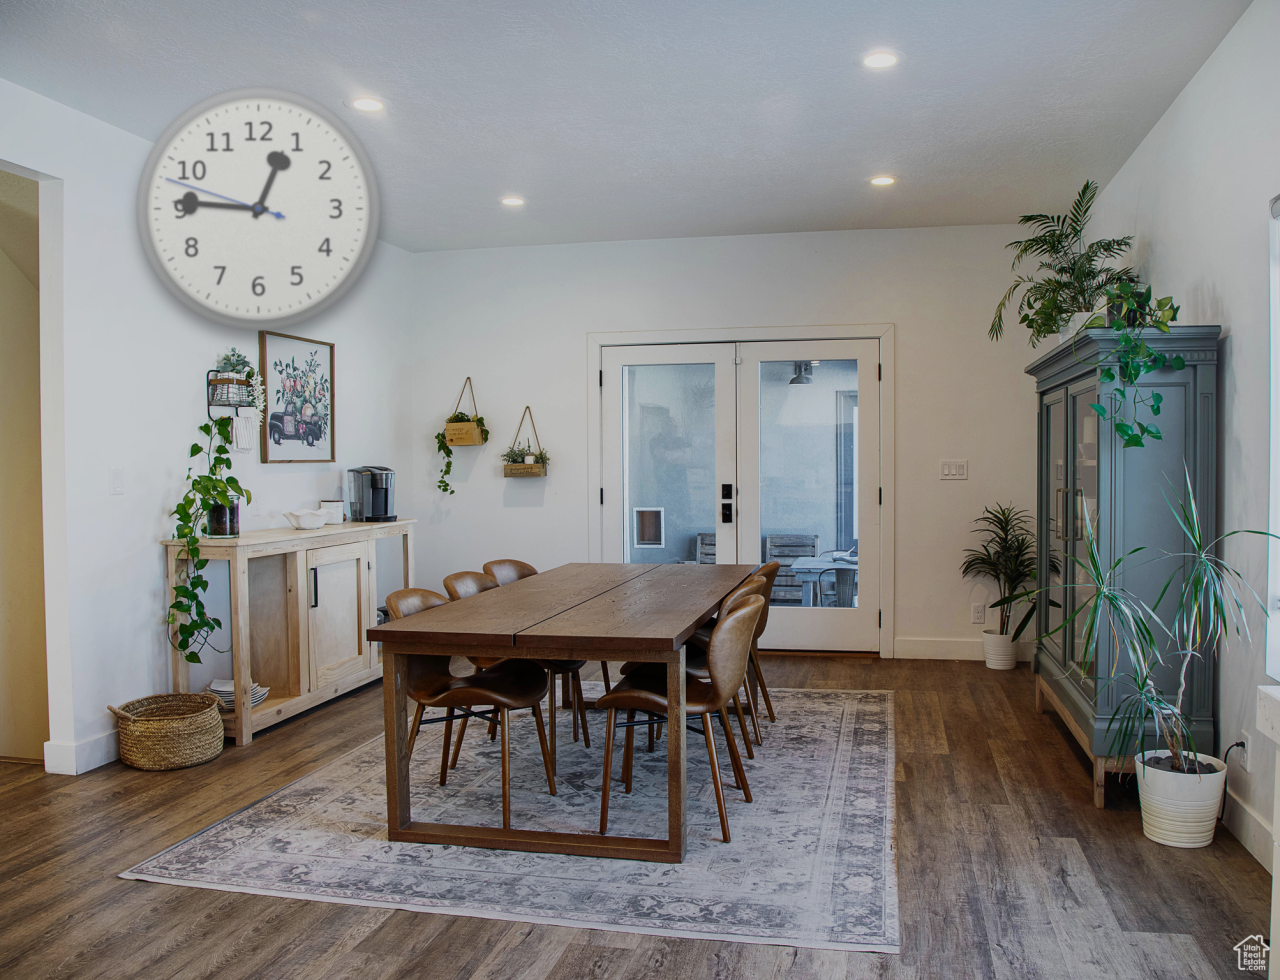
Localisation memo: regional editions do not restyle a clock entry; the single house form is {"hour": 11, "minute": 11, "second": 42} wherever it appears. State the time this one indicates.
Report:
{"hour": 12, "minute": 45, "second": 48}
